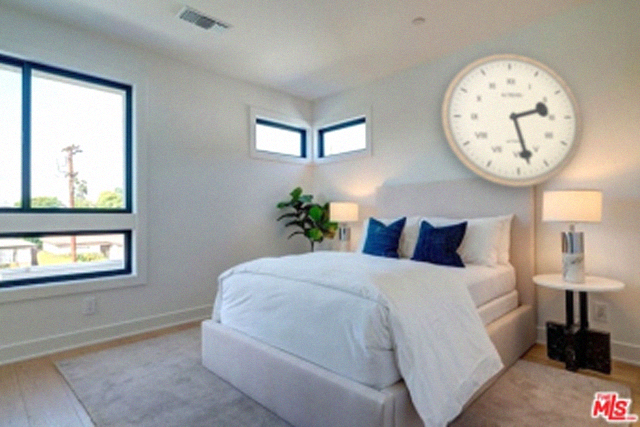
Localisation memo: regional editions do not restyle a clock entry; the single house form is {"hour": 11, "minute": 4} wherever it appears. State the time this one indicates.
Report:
{"hour": 2, "minute": 28}
